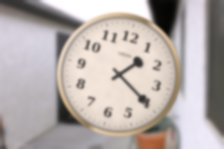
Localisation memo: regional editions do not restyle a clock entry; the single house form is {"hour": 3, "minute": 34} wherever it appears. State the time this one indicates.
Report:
{"hour": 1, "minute": 20}
